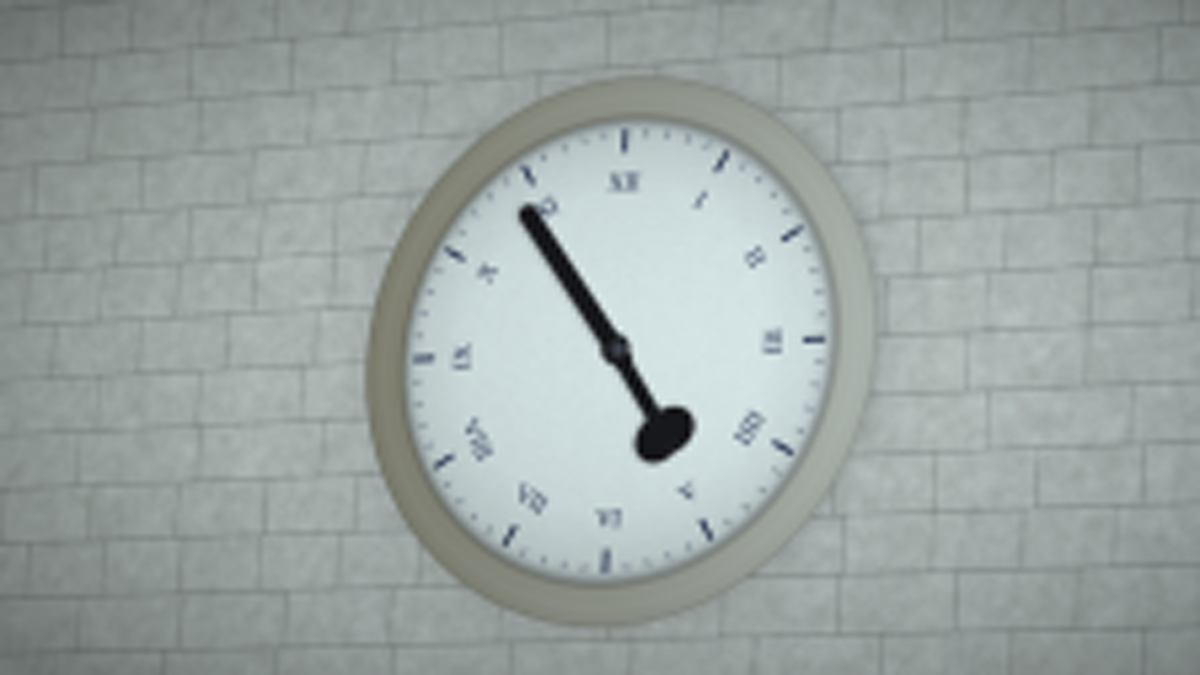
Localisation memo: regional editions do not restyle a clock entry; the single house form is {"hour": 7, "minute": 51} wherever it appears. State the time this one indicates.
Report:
{"hour": 4, "minute": 54}
